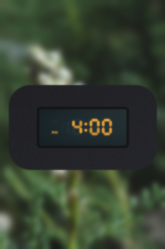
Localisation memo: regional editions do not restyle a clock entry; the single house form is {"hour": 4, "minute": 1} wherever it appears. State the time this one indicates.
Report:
{"hour": 4, "minute": 0}
